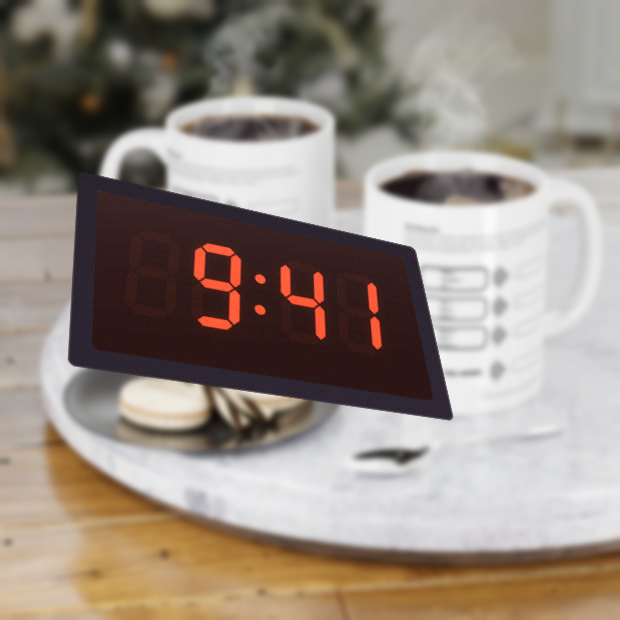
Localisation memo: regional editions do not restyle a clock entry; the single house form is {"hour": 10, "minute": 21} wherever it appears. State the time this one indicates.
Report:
{"hour": 9, "minute": 41}
